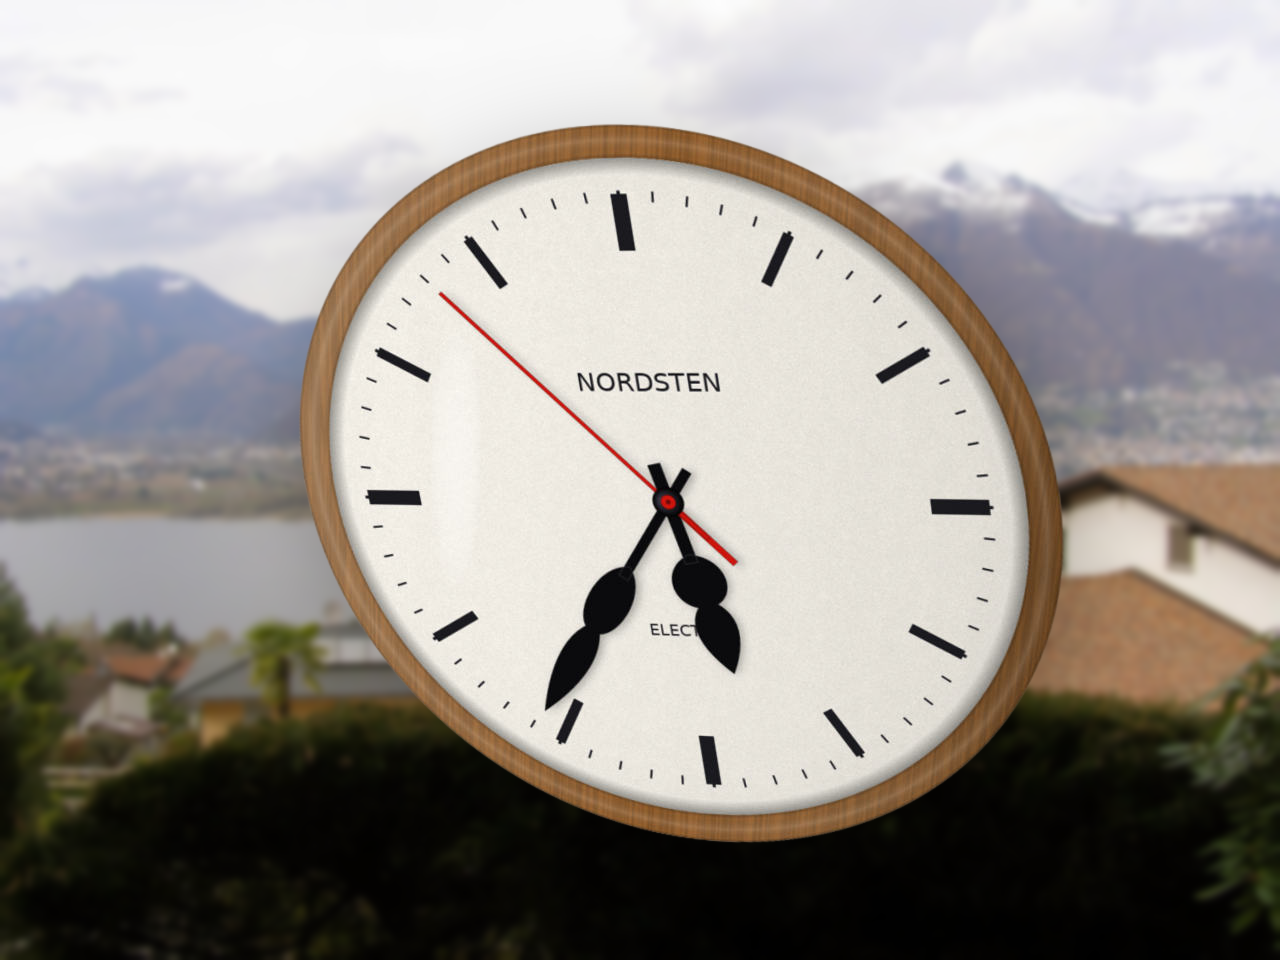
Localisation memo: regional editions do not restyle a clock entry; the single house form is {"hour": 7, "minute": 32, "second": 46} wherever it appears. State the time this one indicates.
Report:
{"hour": 5, "minute": 35, "second": 53}
